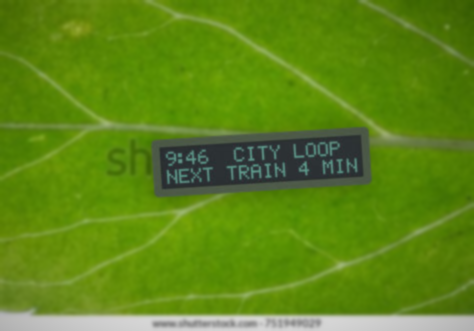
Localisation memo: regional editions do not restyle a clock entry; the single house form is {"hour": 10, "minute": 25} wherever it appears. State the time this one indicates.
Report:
{"hour": 9, "minute": 46}
